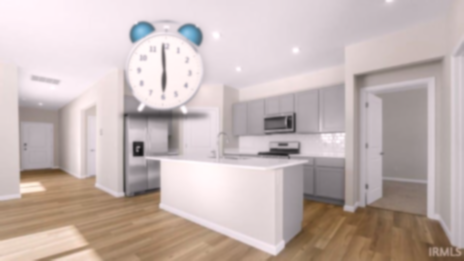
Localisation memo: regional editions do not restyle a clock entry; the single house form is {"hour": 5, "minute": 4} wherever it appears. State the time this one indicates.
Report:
{"hour": 5, "minute": 59}
